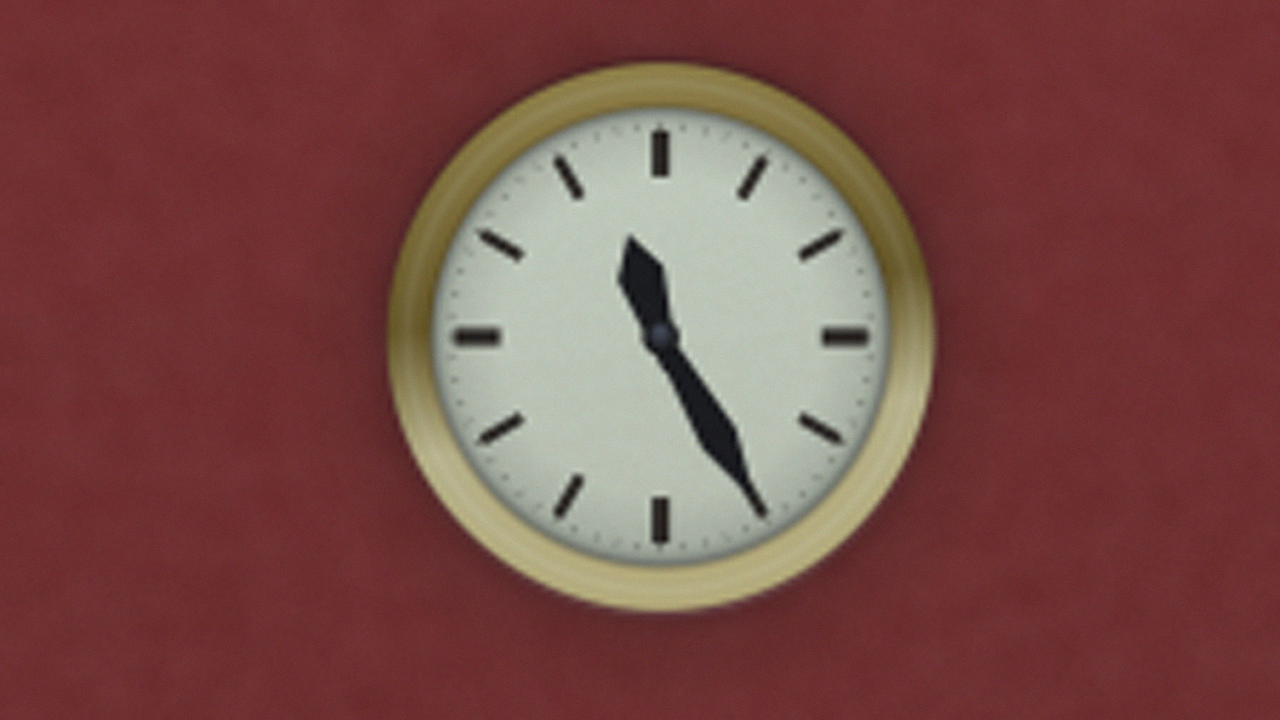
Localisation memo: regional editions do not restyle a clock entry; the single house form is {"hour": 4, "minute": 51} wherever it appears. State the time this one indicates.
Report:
{"hour": 11, "minute": 25}
